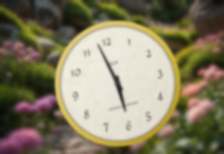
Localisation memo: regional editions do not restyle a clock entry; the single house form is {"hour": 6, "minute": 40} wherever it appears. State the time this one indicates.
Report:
{"hour": 5, "minute": 58}
